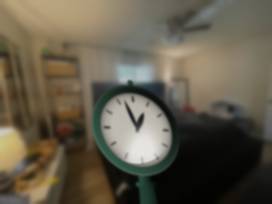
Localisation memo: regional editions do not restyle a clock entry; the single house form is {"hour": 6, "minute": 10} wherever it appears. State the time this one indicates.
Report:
{"hour": 12, "minute": 57}
